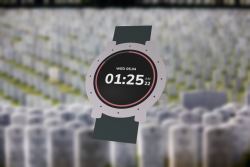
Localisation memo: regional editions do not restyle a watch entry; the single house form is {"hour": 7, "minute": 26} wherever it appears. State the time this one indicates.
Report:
{"hour": 1, "minute": 25}
